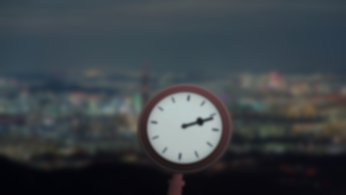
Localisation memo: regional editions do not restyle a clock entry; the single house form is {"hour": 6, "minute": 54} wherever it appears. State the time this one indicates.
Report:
{"hour": 2, "minute": 11}
